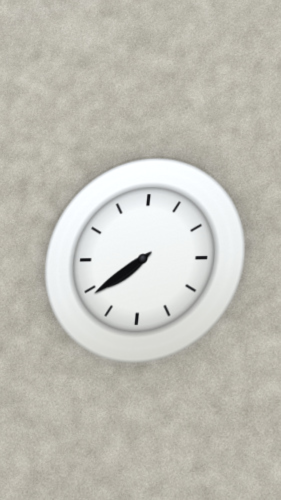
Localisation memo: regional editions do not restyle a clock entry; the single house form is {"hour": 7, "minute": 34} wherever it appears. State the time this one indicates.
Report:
{"hour": 7, "minute": 39}
